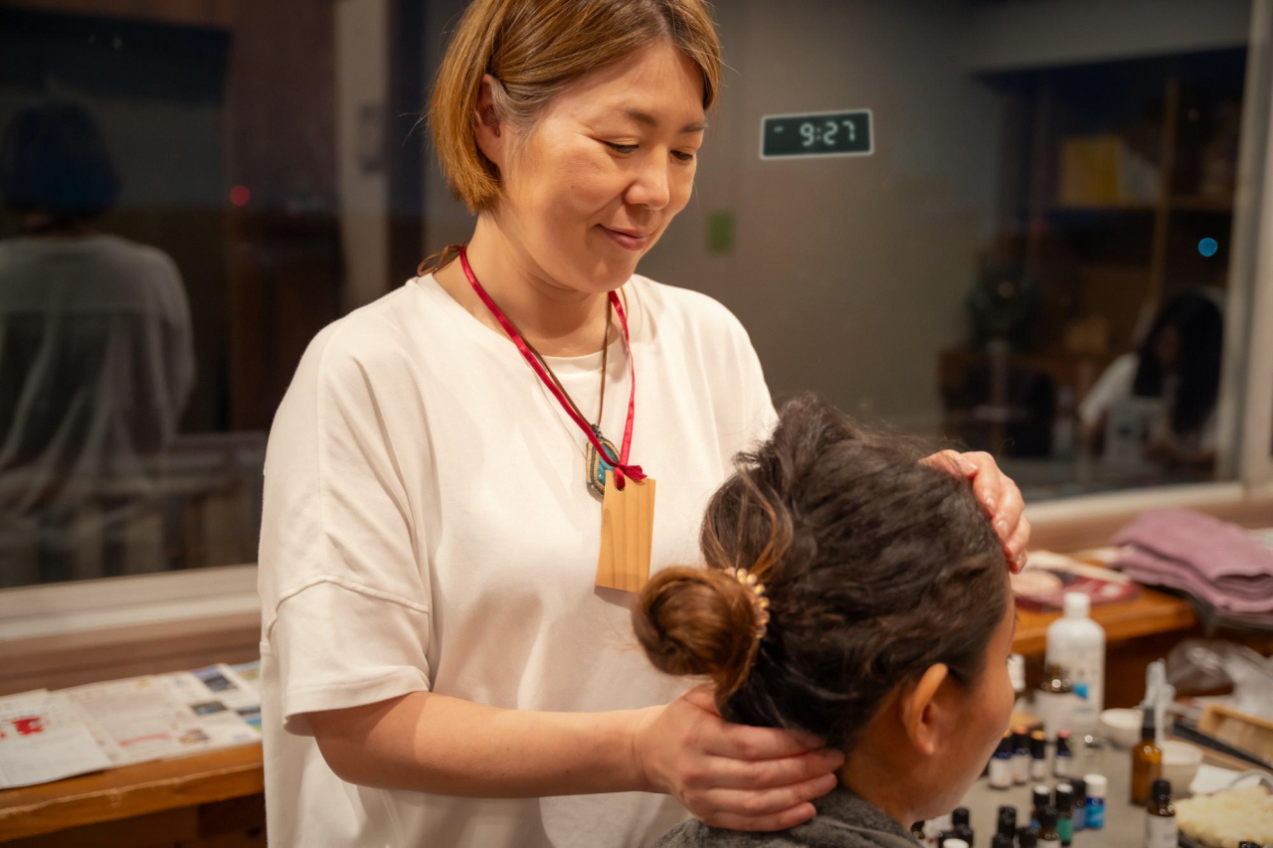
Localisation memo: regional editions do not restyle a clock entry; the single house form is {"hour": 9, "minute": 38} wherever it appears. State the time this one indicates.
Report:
{"hour": 9, "minute": 27}
